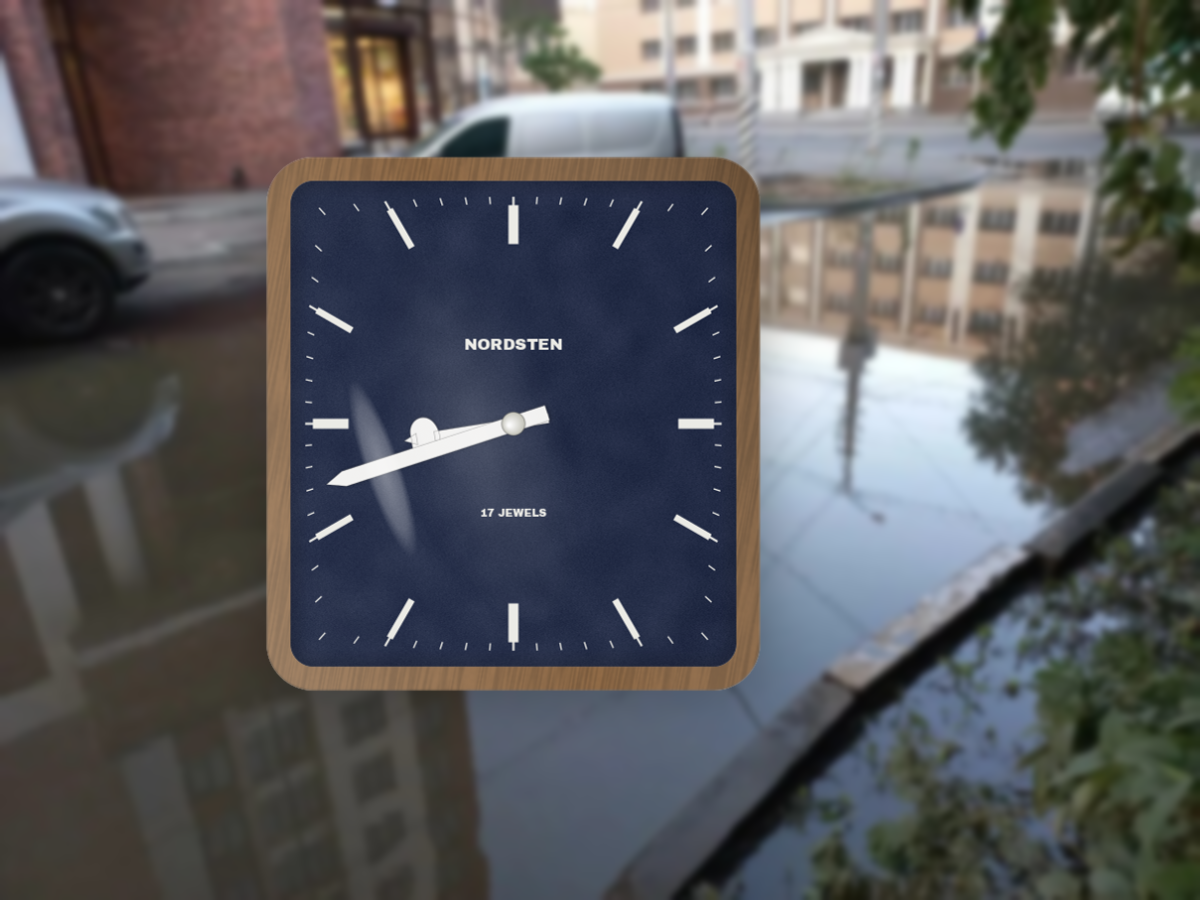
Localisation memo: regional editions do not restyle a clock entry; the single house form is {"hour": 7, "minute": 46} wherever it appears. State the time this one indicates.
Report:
{"hour": 8, "minute": 42}
